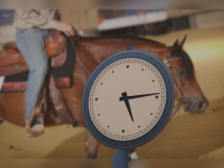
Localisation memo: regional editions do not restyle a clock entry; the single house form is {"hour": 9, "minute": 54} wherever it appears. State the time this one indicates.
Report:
{"hour": 5, "minute": 14}
